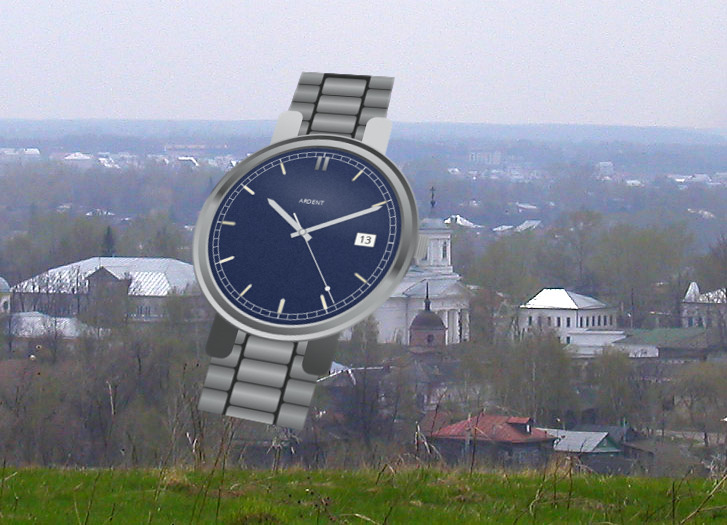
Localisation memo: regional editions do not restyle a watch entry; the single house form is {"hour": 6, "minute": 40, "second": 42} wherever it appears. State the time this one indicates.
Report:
{"hour": 10, "minute": 10, "second": 24}
